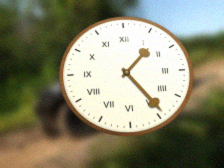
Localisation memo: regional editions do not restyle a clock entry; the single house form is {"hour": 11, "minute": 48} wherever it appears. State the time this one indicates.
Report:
{"hour": 1, "minute": 24}
